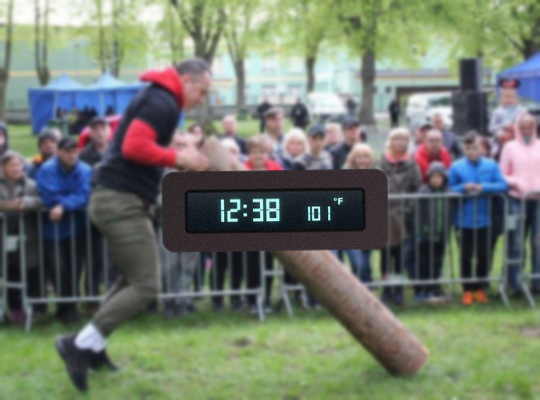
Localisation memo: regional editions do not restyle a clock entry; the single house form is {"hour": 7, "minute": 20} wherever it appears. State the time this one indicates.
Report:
{"hour": 12, "minute": 38}
